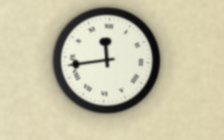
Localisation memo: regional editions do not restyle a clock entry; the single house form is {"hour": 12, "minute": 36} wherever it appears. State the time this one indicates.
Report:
{"hour": 11, "minute": 43}
